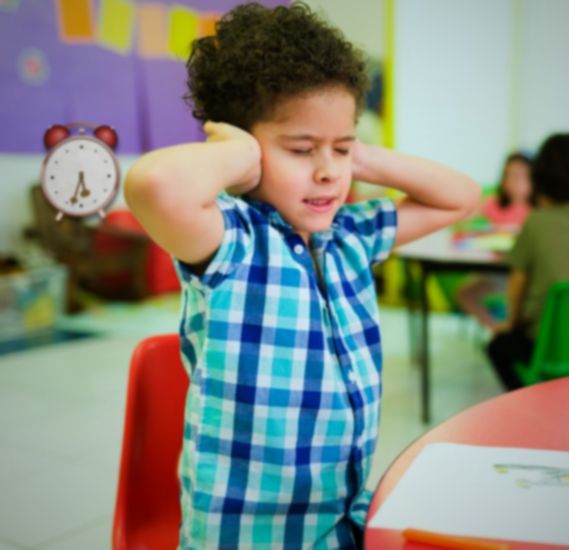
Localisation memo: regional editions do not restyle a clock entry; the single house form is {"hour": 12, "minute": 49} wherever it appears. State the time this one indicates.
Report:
{"hour": 5, "minute": 33}
